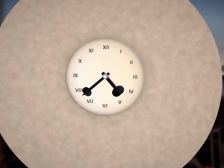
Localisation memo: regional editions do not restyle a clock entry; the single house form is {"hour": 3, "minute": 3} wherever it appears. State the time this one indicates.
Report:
{"hour": 4, "minute": 38}
